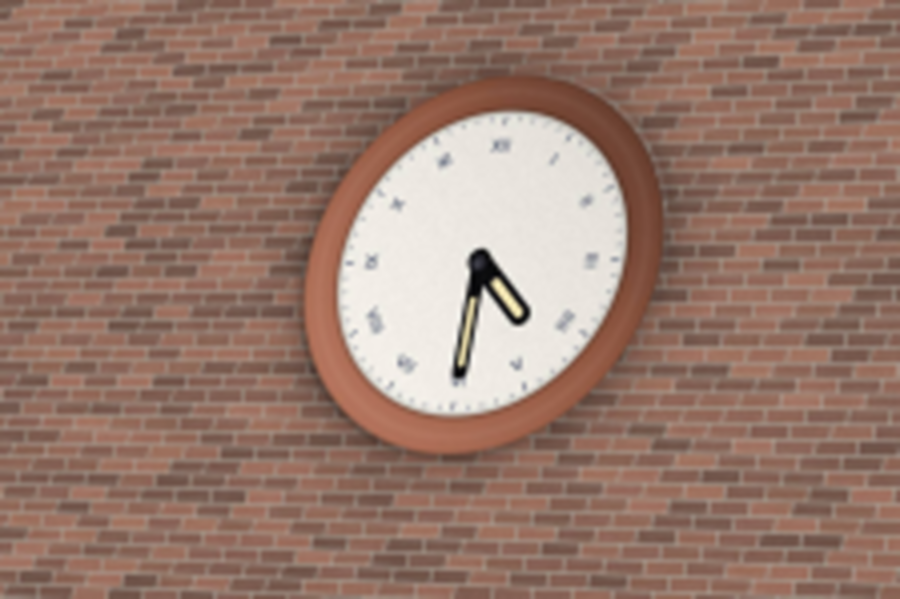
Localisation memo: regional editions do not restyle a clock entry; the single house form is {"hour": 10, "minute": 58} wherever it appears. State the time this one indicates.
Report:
{"hour": 4, "minute": 30}
